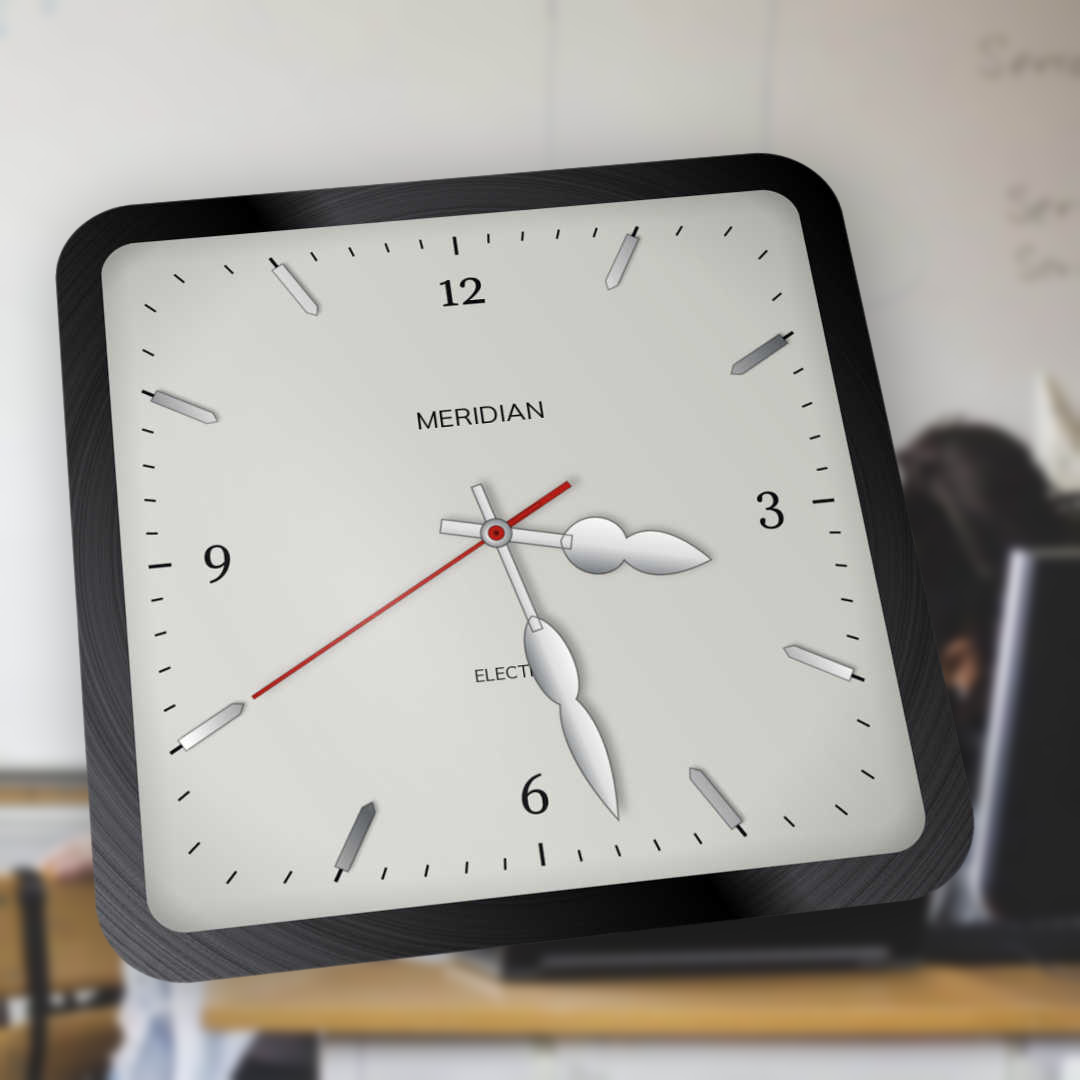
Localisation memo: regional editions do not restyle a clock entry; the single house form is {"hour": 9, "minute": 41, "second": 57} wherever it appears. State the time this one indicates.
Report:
{"hour": 3, "minute": 27, "second": 40}
